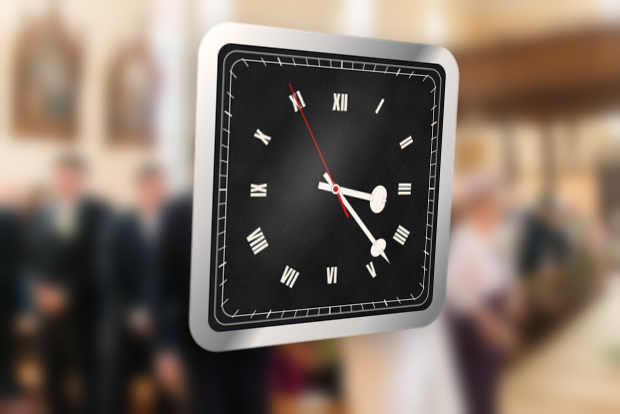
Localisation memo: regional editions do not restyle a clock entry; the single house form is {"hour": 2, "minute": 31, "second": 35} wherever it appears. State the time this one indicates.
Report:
{"hour": 3, "minute": 22, "second": 55}
